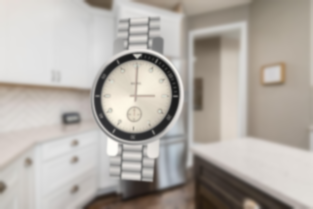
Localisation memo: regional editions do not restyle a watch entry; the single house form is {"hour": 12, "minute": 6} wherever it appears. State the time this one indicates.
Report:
{"hour": 3, "minute": 0}
